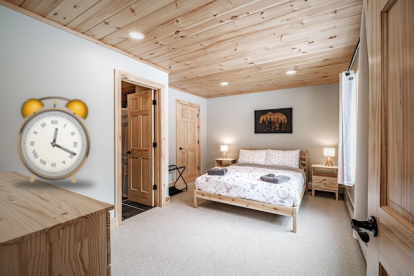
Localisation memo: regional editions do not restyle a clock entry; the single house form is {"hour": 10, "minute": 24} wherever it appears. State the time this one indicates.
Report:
{"hour": 12, "minute": 19}
